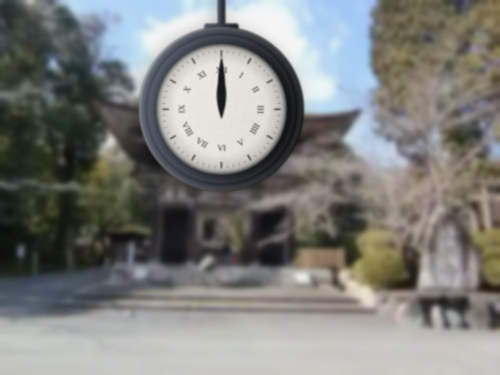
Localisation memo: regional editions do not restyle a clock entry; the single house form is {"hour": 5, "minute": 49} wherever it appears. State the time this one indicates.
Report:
{"hour": 12, "minute": 0}
